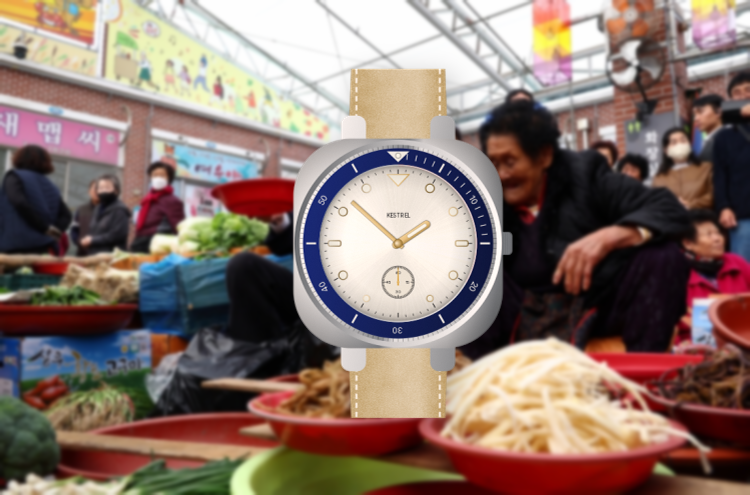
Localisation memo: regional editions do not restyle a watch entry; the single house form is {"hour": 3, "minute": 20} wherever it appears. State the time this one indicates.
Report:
{"hour": 1, "minute": 52}
